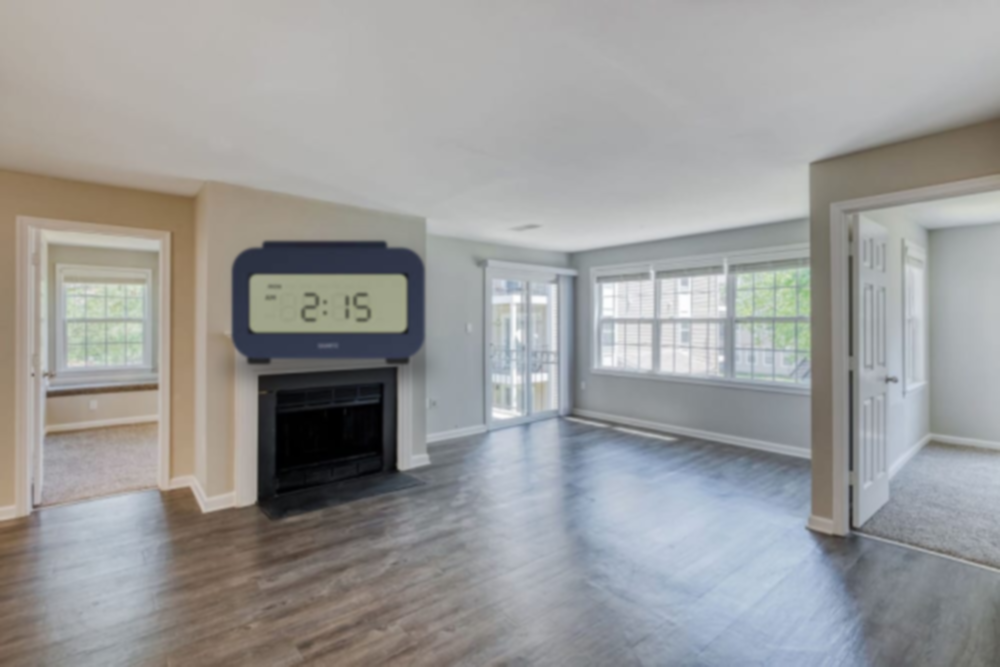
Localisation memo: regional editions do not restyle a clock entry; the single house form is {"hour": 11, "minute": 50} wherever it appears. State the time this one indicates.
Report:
{"hour": 2, "minute": 15}
